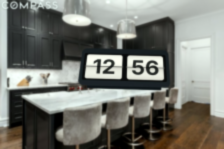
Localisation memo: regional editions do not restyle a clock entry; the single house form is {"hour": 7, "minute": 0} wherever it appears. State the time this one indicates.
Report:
{"hour": 12, "minute": 56}
